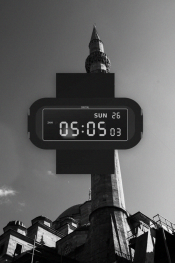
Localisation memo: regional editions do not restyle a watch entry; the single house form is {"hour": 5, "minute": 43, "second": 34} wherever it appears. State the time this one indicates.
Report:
{"hour": 5, "minute": 5, "second": 3}
